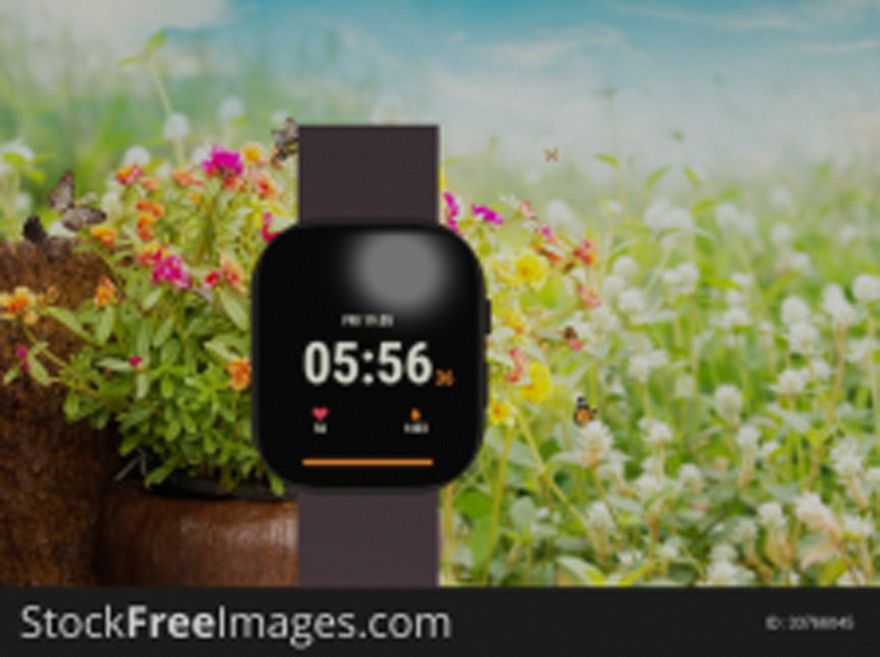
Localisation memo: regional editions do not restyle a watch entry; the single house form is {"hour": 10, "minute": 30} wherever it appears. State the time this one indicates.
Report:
{"hour": 5, "minute": 56}
